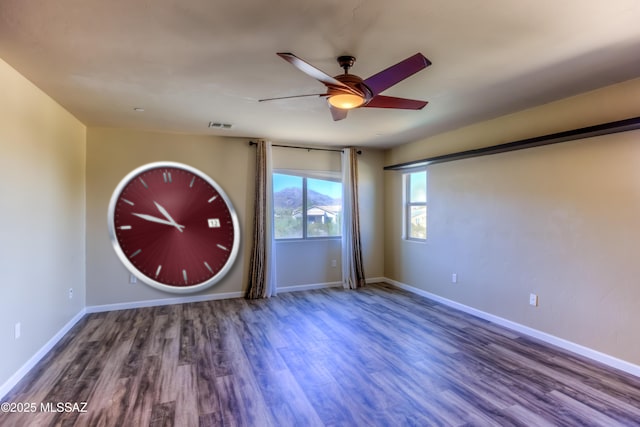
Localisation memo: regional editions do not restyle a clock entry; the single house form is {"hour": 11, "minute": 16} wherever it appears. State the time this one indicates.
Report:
{"hour": 10, "minute": 48}
